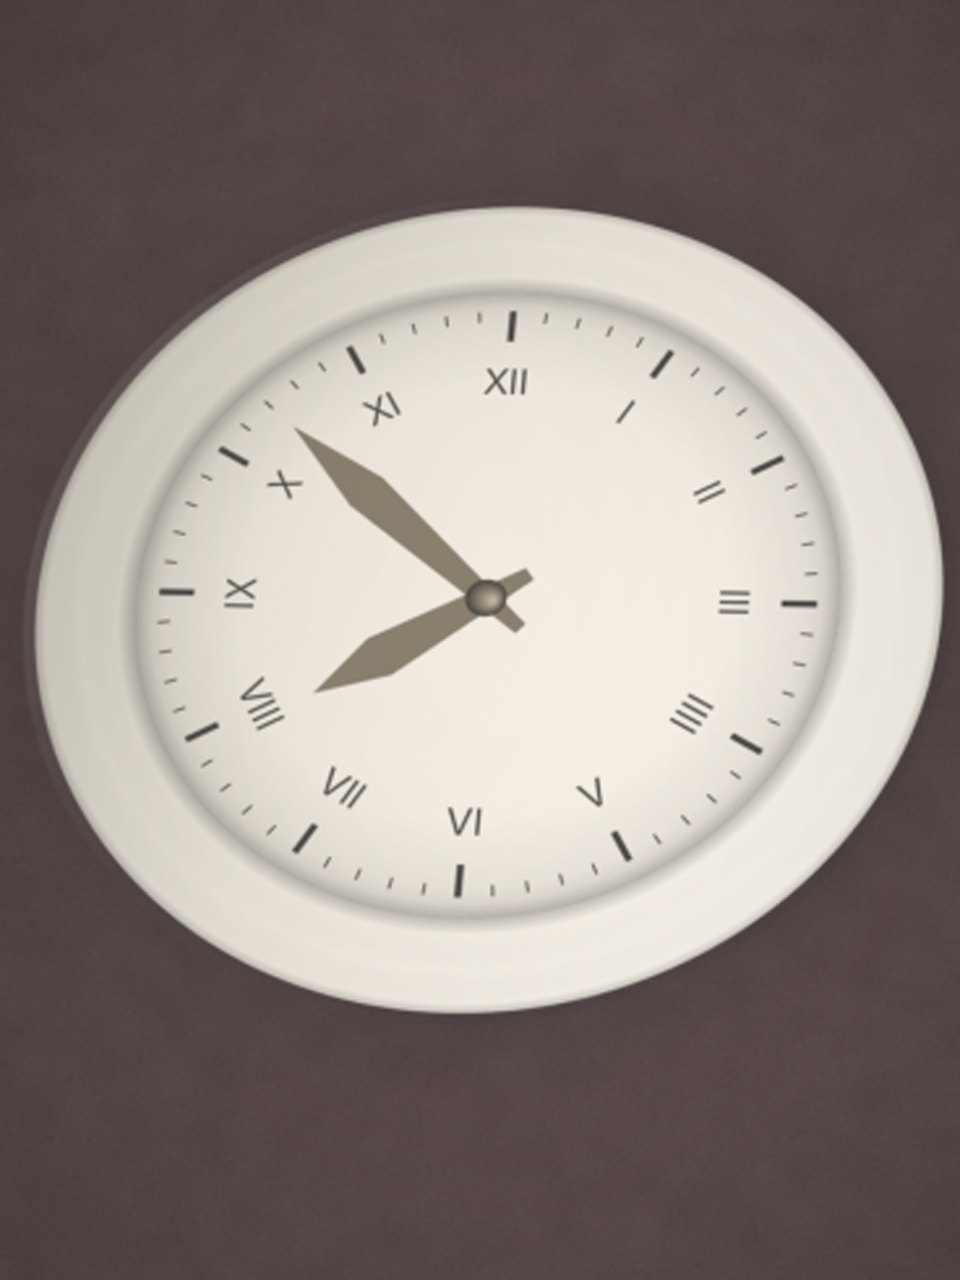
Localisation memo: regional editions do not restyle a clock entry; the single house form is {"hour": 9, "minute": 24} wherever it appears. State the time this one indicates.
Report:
{"hour": 7, "minute": 52}
